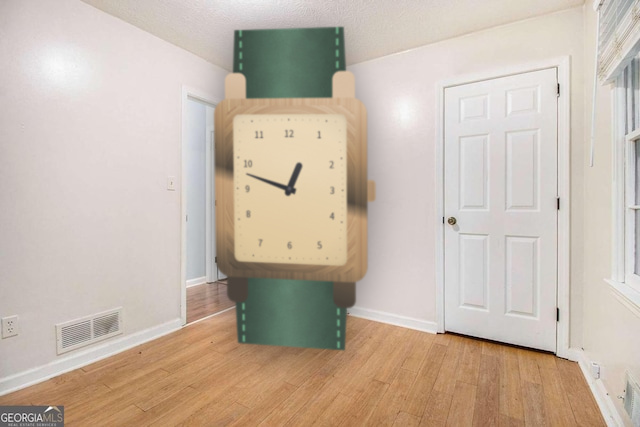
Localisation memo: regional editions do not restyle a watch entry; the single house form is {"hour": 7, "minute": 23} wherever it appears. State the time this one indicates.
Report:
{"hour": 12, "minute": 48}
